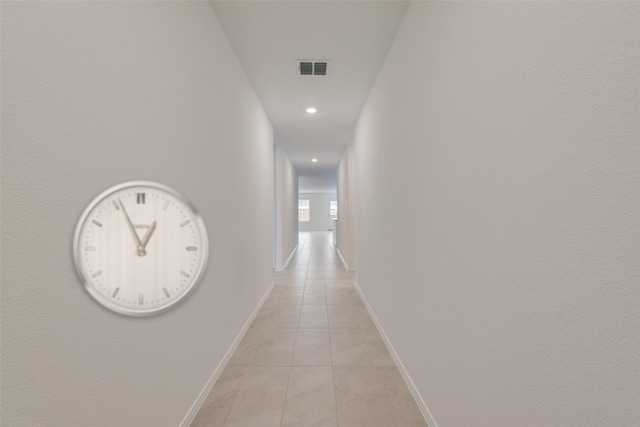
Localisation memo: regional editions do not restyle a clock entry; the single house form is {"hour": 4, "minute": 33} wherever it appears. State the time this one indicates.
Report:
{"hour": 12, "minute": 56}
